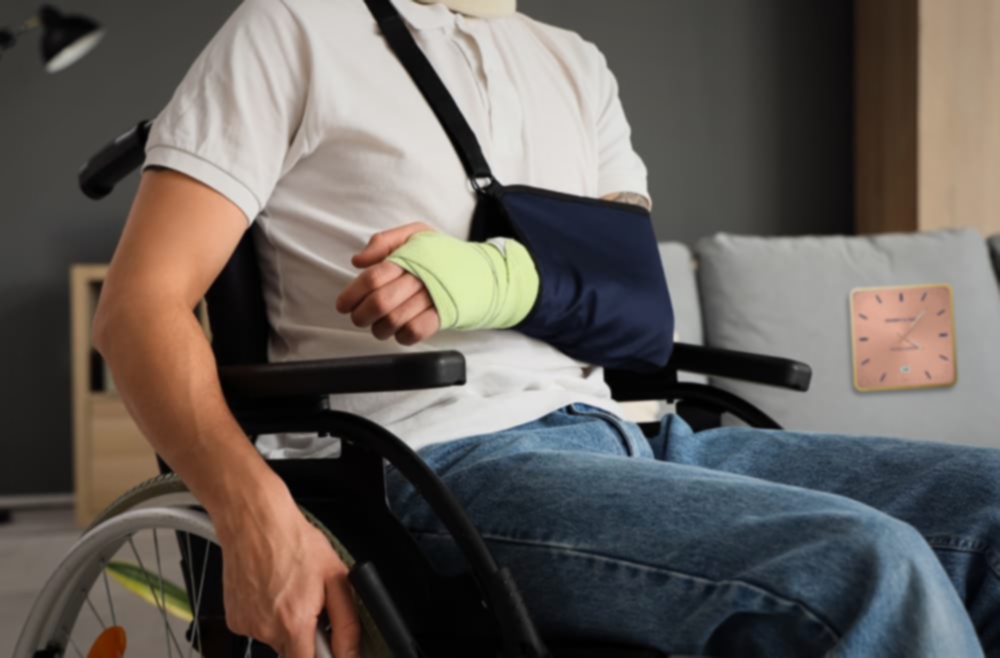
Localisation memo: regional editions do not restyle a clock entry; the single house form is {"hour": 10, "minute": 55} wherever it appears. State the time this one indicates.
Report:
{"hour": 4, "minute": 7}
